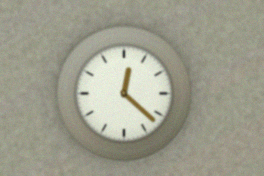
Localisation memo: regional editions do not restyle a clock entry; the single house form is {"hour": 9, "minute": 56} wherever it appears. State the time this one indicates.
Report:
{"hour": 12, "minute": 22}
